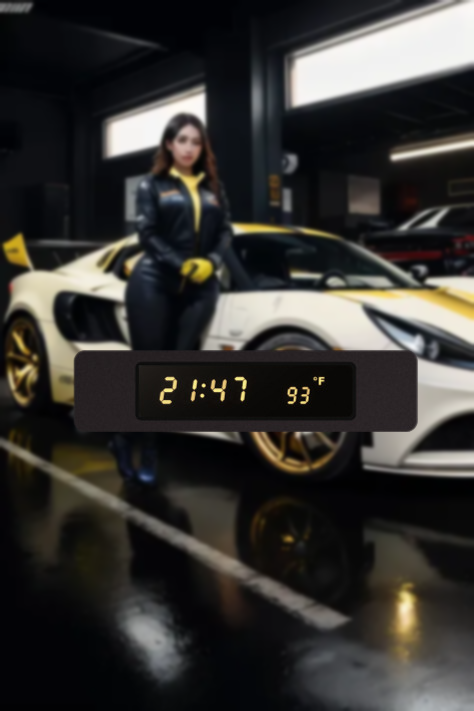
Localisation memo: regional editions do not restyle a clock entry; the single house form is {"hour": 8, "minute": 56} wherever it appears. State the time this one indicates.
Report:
{"hour": 21, "minute": 47}
